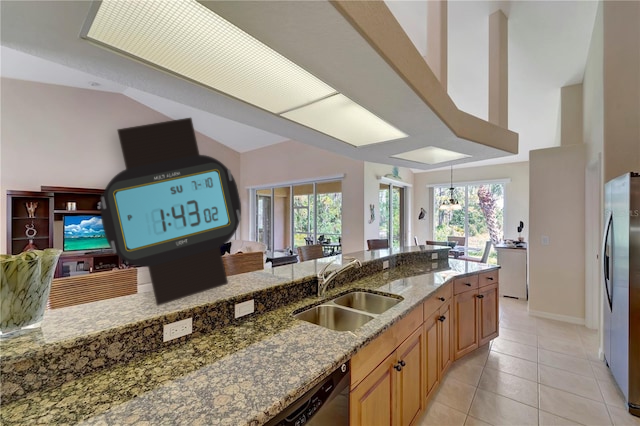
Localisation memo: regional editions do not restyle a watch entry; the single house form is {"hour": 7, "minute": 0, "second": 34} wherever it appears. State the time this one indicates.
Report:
{"hour": 1, "minute": 43, "second": 2}
